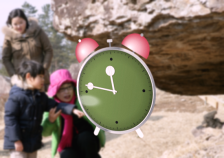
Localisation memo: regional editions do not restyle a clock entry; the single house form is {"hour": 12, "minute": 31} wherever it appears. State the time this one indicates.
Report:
{"hour": 11, "minute": 47}
